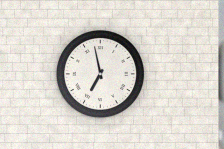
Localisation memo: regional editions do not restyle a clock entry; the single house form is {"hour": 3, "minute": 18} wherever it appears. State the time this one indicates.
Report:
{"hour": 6, "minute": 58}
